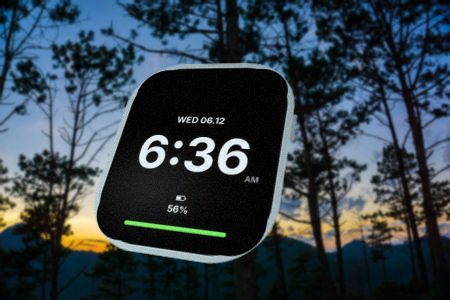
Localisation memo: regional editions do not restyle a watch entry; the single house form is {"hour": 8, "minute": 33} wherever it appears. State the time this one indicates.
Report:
{"hour": 6, "minute": 36}
